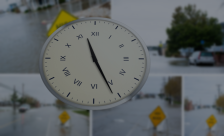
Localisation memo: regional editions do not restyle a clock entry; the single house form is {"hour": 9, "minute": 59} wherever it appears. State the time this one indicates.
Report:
{"hour": 11, "minute": 26}
